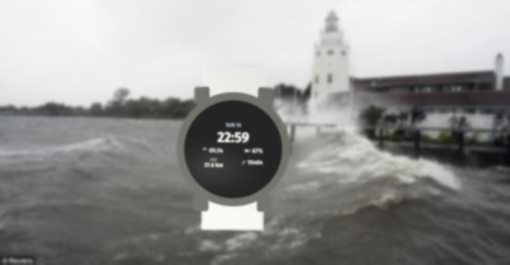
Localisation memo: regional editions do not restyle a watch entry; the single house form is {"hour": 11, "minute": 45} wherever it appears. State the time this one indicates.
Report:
{"hour": 22, "minute": 59}
